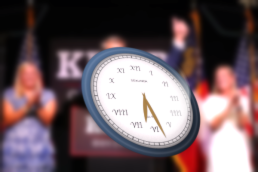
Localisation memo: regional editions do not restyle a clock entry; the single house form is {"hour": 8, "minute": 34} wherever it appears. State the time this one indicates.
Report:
{"hour": 6, "minute": 28}
